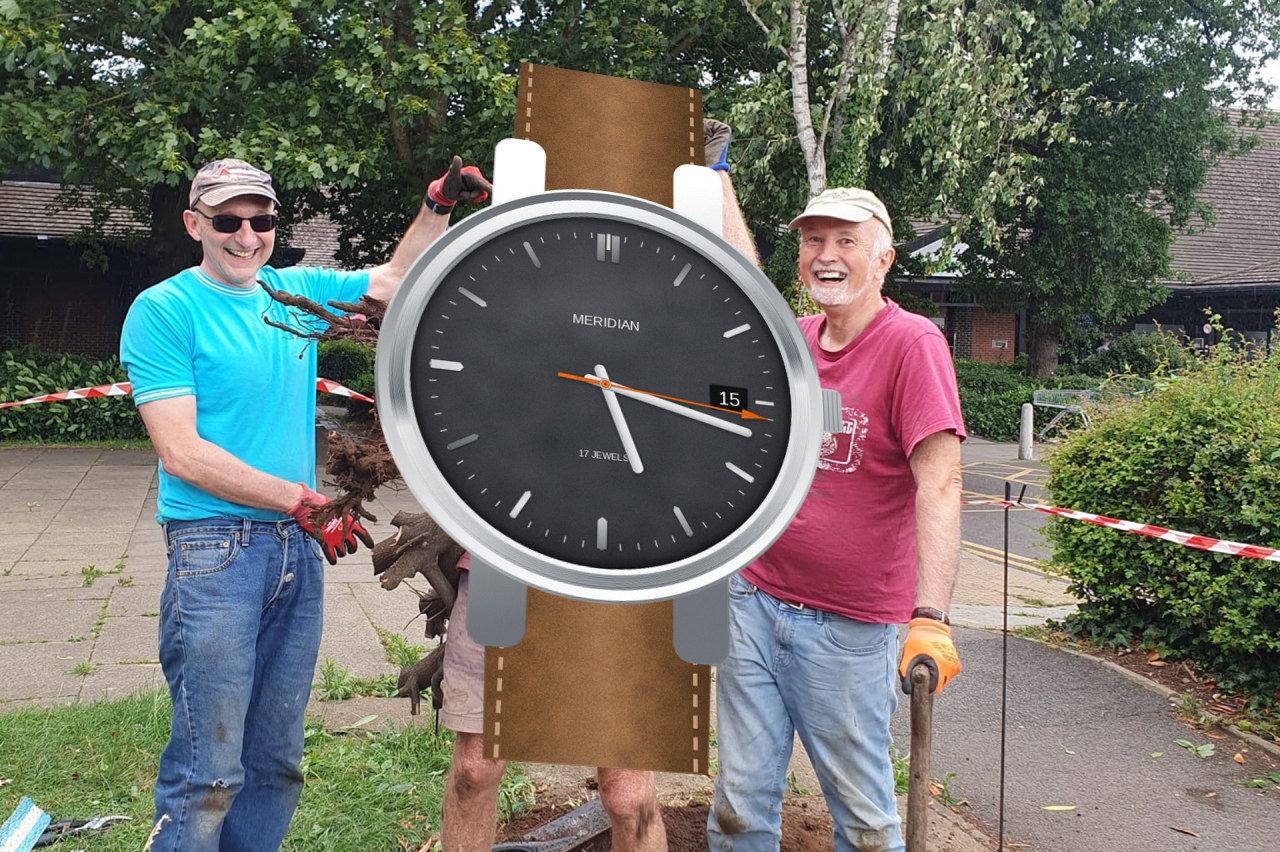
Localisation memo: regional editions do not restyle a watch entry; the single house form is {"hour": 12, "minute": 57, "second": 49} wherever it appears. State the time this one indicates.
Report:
{"hour": 5, "minute": 17, "second": 16}
